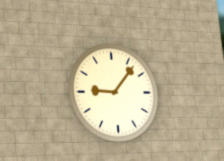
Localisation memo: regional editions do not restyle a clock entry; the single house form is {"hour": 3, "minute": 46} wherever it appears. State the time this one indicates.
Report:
{"hour": 9, "minute": 7}
